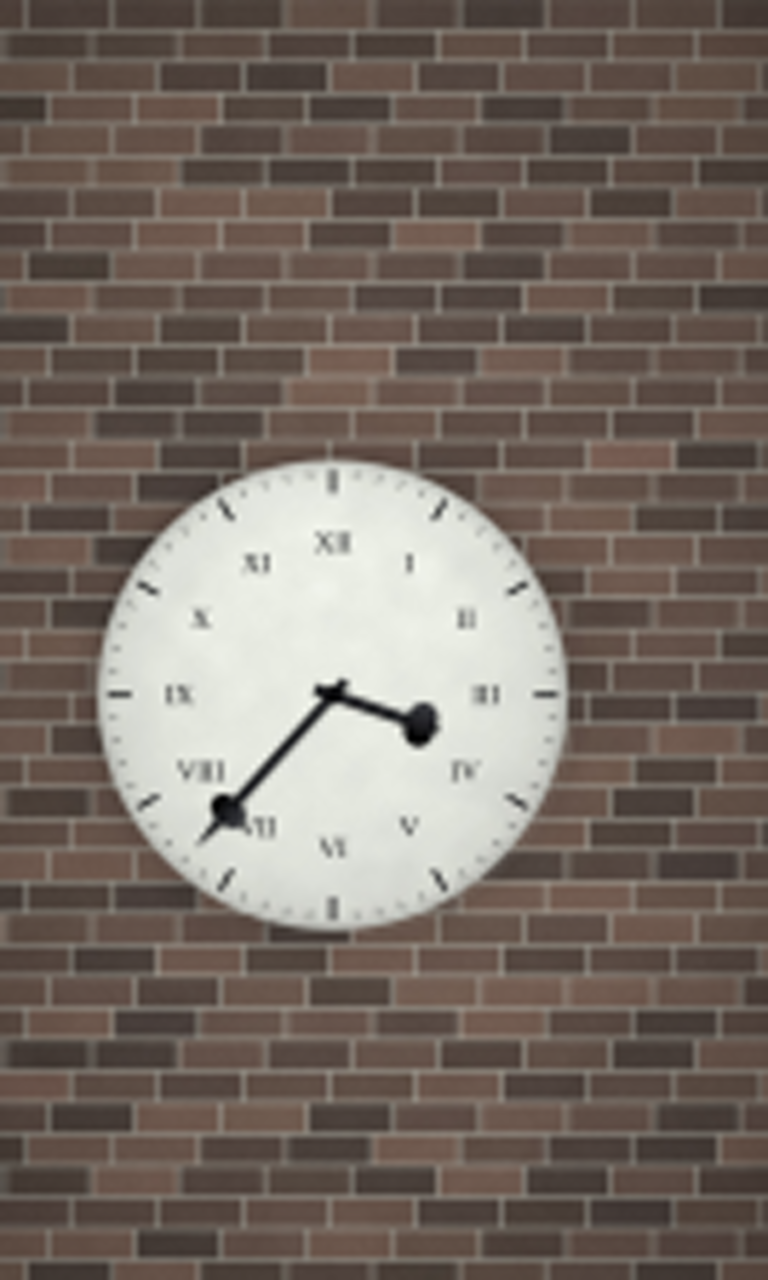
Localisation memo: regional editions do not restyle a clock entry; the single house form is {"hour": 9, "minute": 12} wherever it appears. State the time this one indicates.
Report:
{"hour": 3, "minute": 37}
